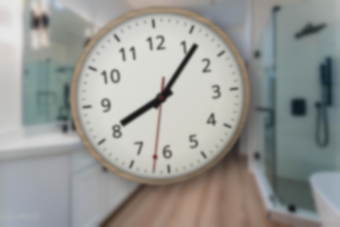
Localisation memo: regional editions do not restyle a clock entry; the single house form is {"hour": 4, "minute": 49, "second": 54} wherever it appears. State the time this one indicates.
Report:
{"hour": 8, "minute": 6, "second": 32}
